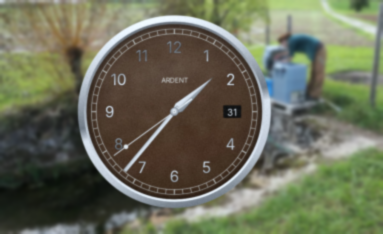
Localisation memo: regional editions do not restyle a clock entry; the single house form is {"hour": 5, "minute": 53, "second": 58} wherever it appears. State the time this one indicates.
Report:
{"hour": 1, "minute": 36, "second": 39}
